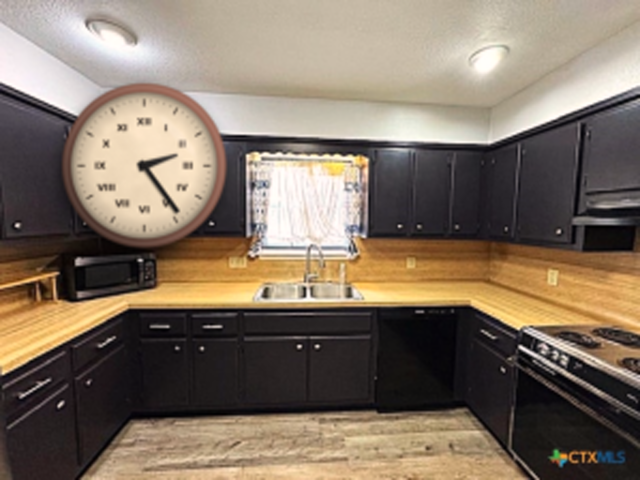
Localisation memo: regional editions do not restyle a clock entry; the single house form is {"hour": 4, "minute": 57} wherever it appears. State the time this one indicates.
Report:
{"hour": 2, "minute": 24}
